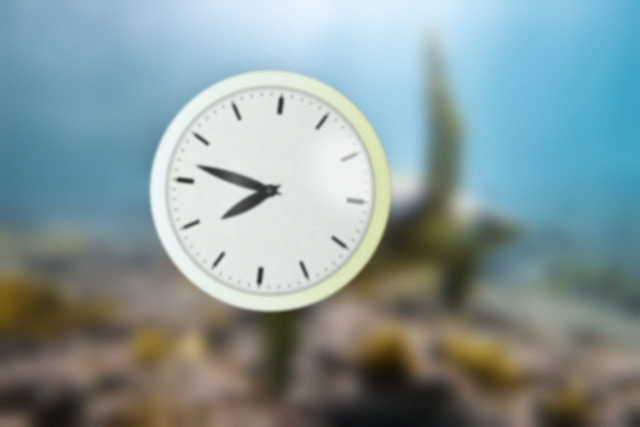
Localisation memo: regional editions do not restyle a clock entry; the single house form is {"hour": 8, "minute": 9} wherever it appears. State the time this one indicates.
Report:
{"hour": 7, "minute": 47}
